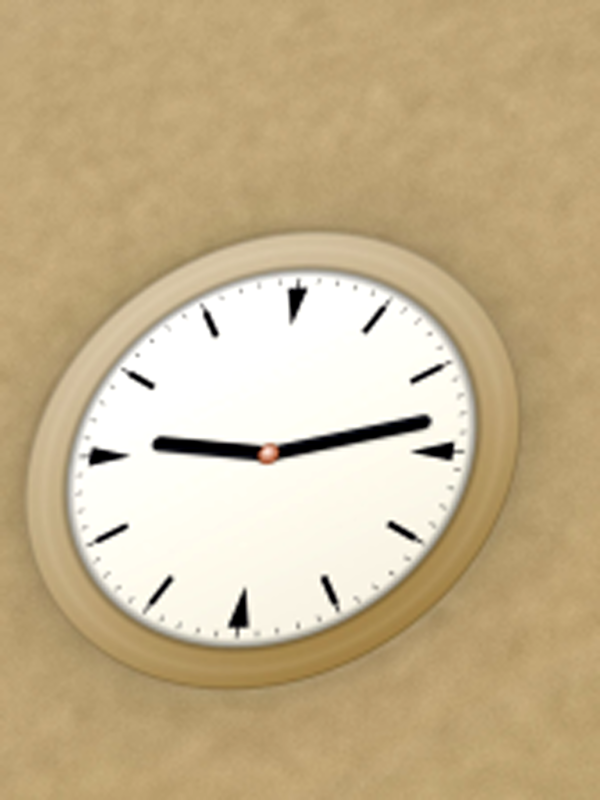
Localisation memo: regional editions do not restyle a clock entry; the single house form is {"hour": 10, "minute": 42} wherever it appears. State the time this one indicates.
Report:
{"hour": 9, "minute": 13}
